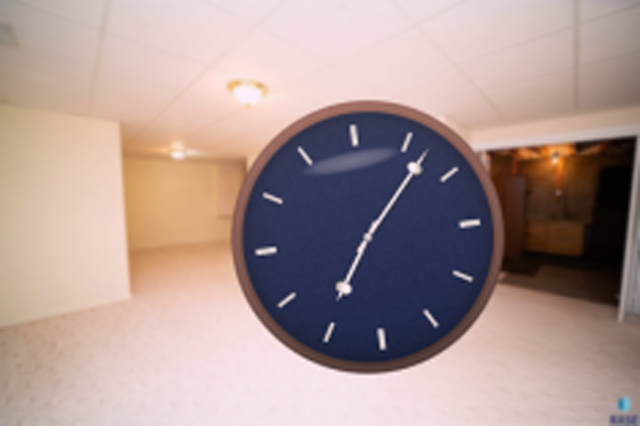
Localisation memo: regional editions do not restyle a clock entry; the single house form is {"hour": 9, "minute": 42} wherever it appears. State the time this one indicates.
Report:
{"hour": 7, "minute": 7}
